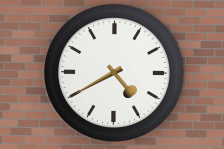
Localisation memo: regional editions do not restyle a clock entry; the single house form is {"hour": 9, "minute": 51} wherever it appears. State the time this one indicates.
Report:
{"hour": 4, "minute": 40}
